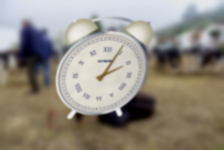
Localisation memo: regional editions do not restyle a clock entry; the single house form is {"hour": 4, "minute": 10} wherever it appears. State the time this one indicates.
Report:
{"hour": 2, "minute": 4}
